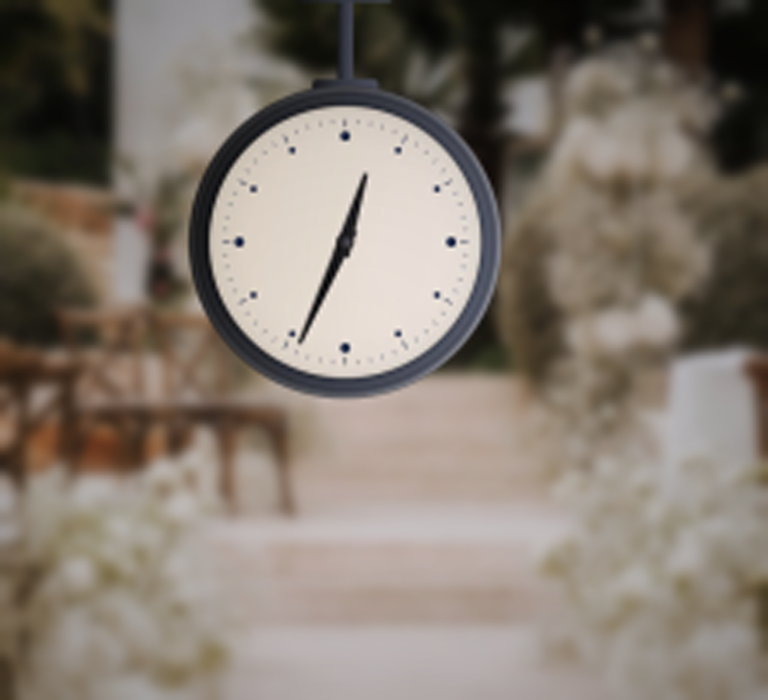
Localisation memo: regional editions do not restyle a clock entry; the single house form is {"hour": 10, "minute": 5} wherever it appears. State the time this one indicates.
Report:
{"hour": 12, "minute": 34}
